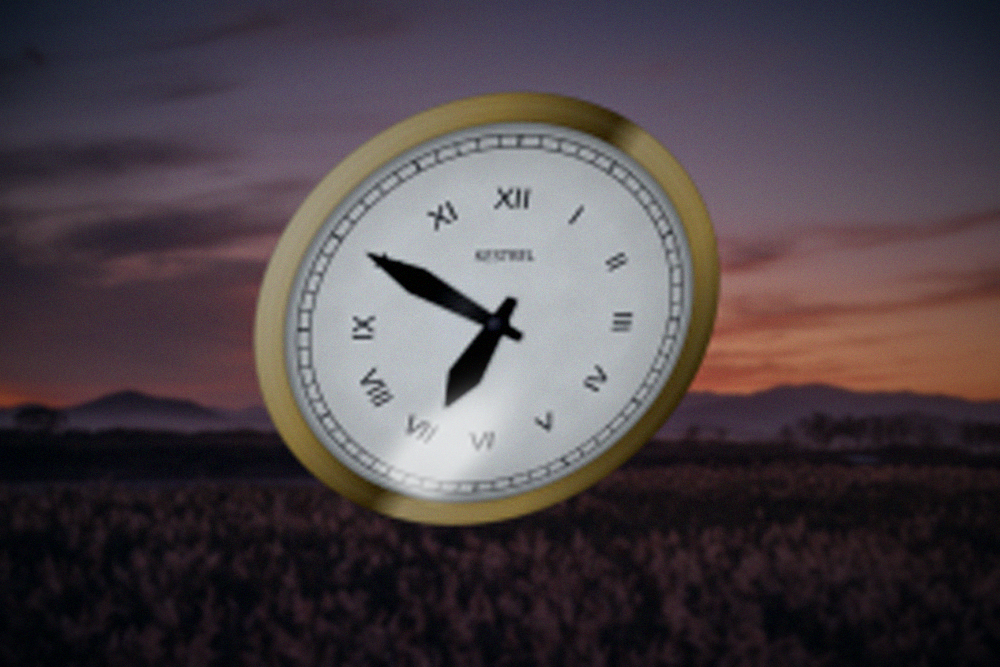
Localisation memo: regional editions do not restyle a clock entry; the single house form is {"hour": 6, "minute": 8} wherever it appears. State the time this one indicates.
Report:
{"hour": 6, "minute": 50}
